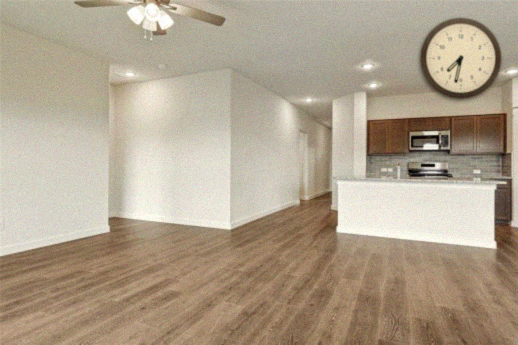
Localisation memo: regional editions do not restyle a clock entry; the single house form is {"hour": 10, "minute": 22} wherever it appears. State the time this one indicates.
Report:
{"hour": 7, "minute": 32}
